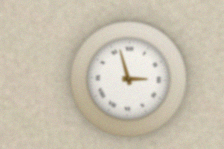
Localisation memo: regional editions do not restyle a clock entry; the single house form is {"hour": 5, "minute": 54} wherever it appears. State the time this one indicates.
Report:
{"hour": 2, "minute": 57}
